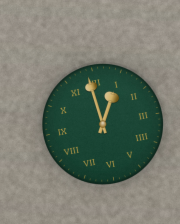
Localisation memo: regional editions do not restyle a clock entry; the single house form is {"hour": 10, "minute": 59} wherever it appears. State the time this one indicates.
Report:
{"hour": 12, "minute": 59}
